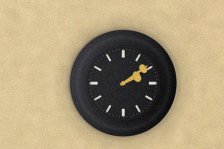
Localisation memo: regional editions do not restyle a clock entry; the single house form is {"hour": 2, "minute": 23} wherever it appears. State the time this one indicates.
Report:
{"hour": 2, "minute": 9}
